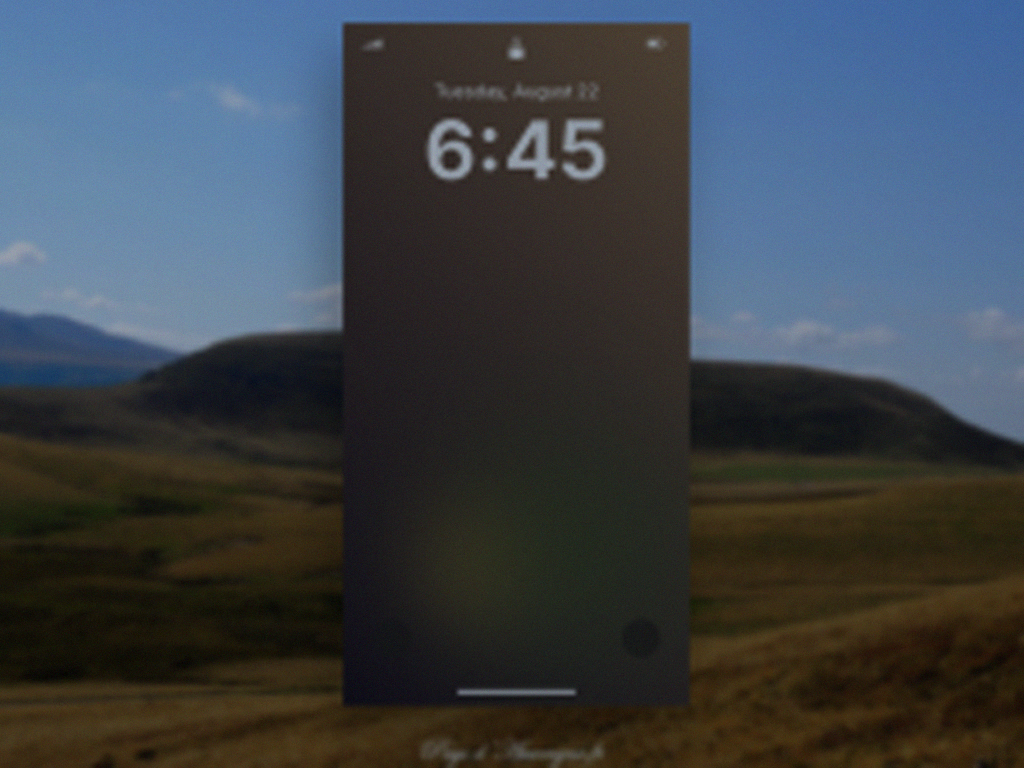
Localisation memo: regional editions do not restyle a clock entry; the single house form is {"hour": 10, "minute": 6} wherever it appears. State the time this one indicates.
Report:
{"hour": 6, "minute": 45}
